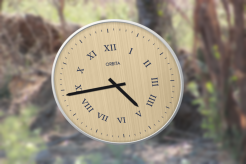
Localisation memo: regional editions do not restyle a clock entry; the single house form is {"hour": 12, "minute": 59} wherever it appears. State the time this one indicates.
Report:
{"hour": 4, "minute": 44}
